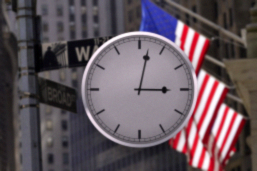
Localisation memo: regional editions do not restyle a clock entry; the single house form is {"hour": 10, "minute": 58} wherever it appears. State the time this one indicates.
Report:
{"hour": 3, "minute": 2}
